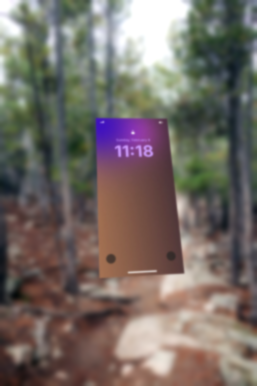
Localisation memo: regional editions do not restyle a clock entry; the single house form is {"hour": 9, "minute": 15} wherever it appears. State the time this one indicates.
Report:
{"hour": 11, "minute": 18}
